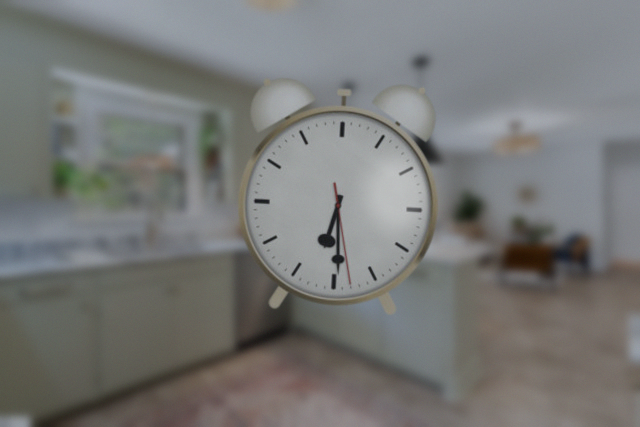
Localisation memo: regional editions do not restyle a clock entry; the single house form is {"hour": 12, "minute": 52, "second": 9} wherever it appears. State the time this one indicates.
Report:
{"hour": 6, "minute": 29, "second": 28}
